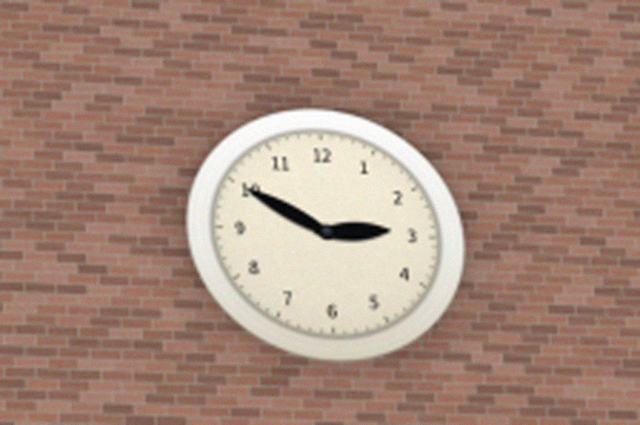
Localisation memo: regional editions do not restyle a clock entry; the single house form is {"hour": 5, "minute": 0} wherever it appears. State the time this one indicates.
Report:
{"hour": 2, "minute": 50}
